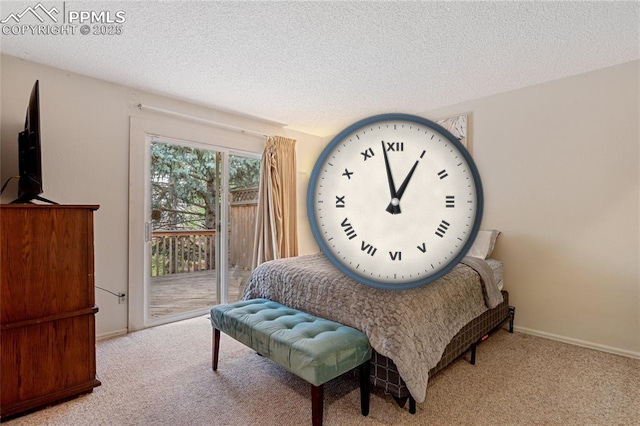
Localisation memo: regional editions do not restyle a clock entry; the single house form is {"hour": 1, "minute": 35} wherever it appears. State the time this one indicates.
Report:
{"hour": 12, "minute": 58}
